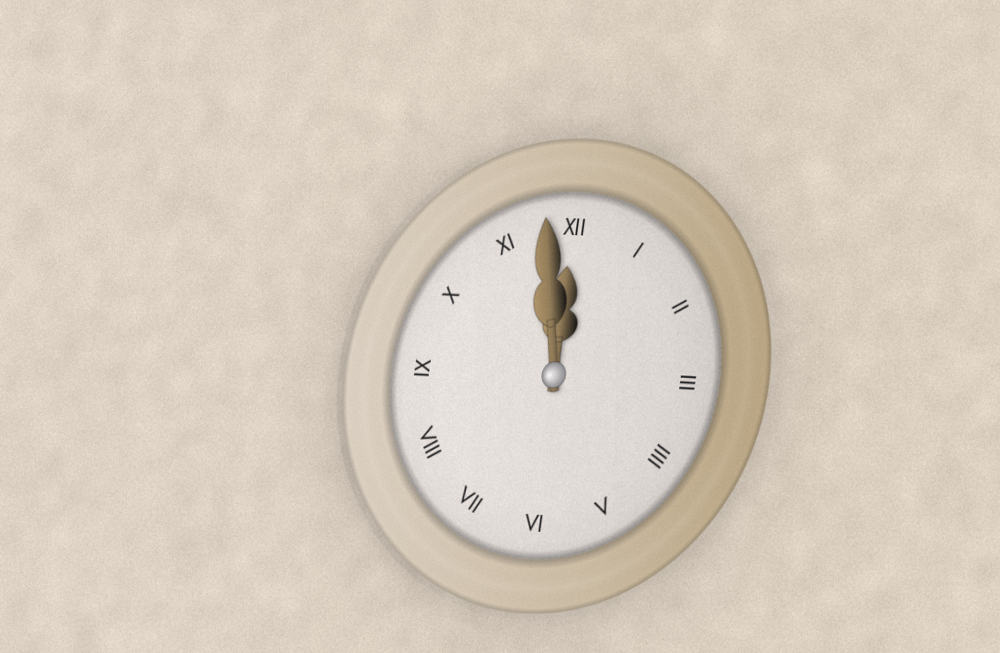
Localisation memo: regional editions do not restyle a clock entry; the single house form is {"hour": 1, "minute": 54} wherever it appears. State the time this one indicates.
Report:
{"hour": 11, "minute": 58}
